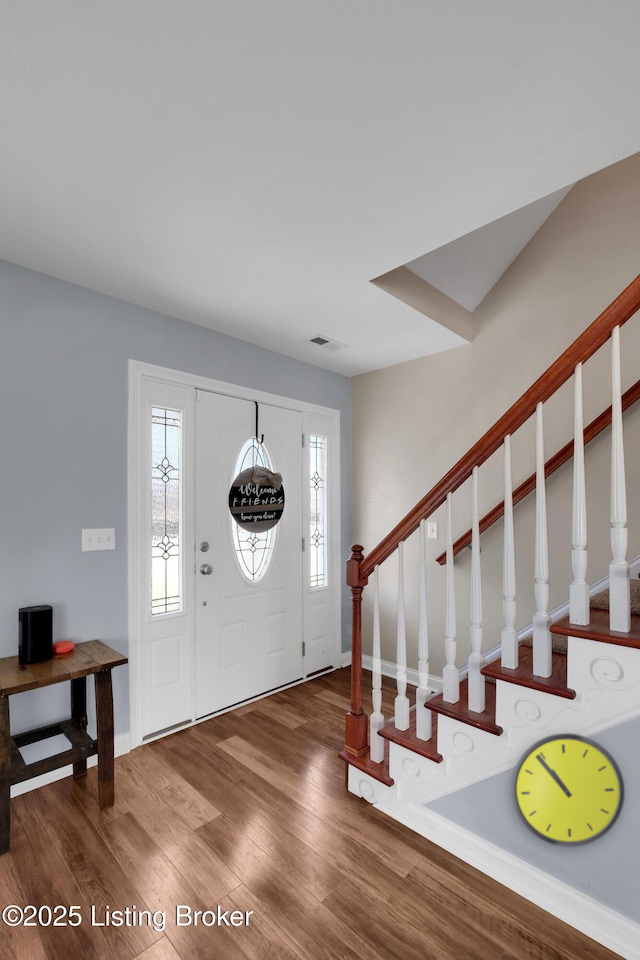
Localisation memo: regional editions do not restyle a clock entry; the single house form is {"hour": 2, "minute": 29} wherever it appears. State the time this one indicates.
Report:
{"hour": 10, "minute": 54}
